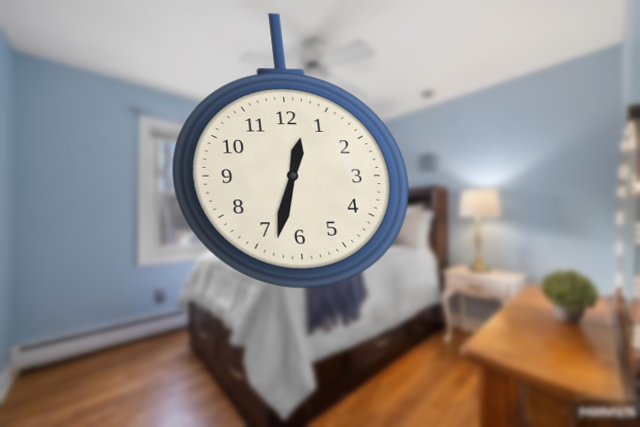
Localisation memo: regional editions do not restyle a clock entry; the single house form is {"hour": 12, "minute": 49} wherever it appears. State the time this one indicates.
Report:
{"hour": 12, "minute": 33}
